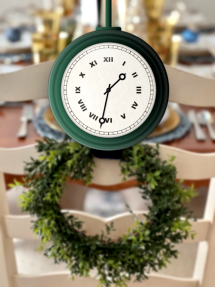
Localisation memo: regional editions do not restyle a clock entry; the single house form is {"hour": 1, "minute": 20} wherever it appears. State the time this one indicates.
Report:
{"hour": 1, "minute": 32}
